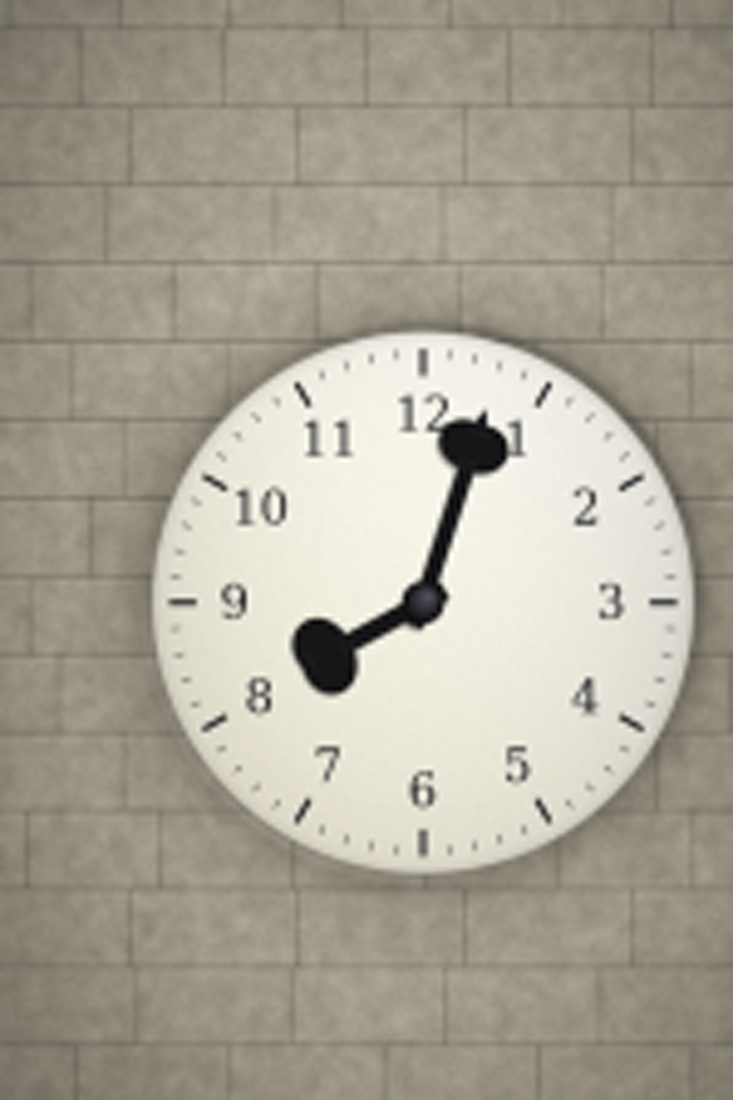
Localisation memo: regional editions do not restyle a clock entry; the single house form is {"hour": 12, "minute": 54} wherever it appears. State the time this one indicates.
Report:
{"hour": 8, "minute": 3}
